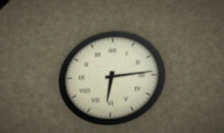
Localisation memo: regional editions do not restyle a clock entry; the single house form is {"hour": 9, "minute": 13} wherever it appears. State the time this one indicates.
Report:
{"hour": 6, "minute": 14}
